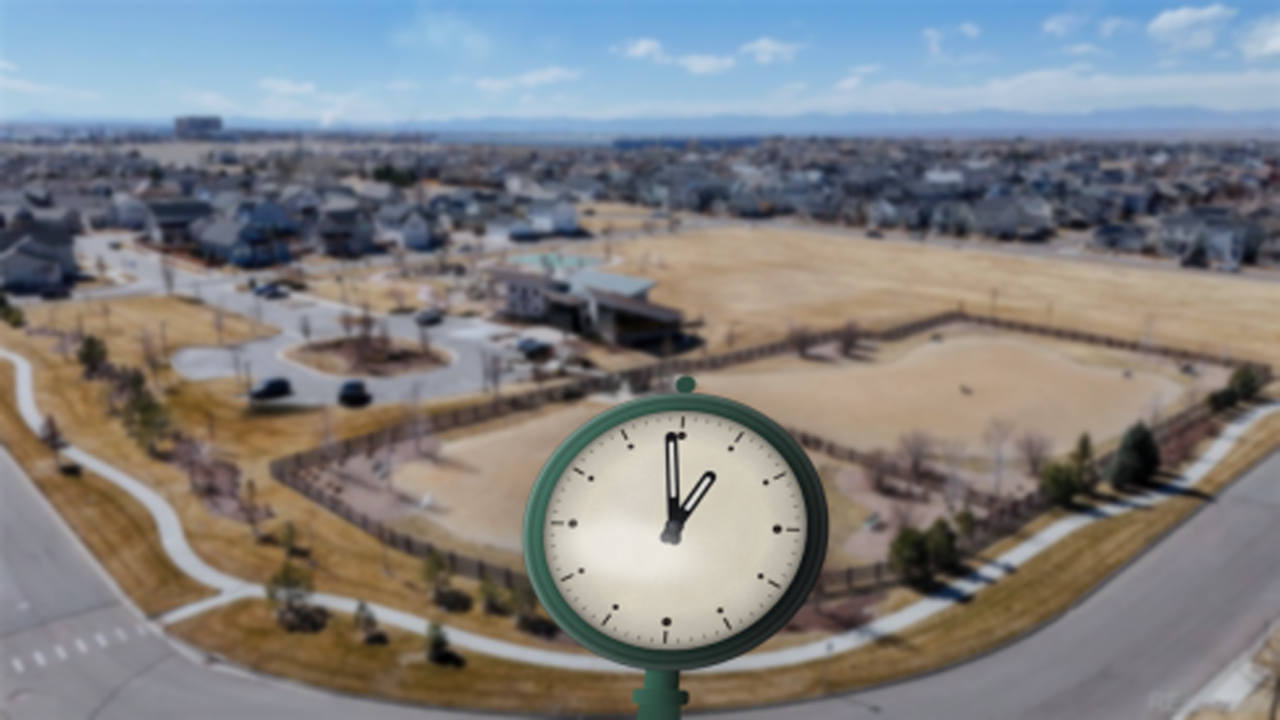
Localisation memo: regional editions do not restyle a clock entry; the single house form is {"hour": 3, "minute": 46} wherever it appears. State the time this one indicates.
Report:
{"hour": 12, "minute": 59}
